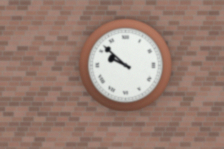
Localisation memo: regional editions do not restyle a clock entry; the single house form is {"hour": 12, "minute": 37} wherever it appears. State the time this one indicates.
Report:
{"hour": 9, "minute": 52}
